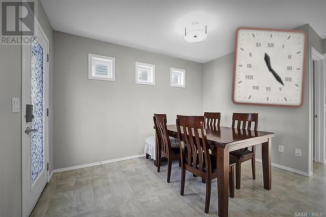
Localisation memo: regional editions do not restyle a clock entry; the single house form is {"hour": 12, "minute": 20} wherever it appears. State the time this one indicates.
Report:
{"hour": 11, "minute": 23}
